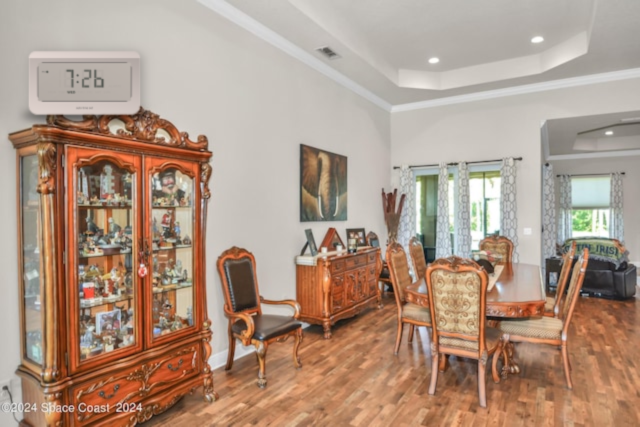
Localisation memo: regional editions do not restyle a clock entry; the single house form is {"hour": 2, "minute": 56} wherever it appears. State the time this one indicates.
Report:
{"hour": 7, "minute": 26}
